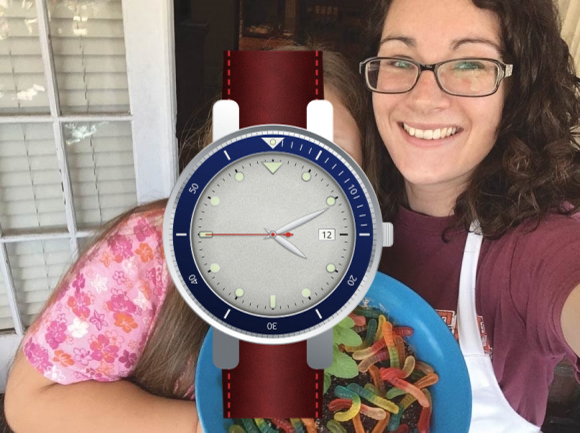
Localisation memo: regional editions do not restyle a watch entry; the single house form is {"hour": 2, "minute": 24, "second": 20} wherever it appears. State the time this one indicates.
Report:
{"hour": 4, "minute": 10, "second": 45}
